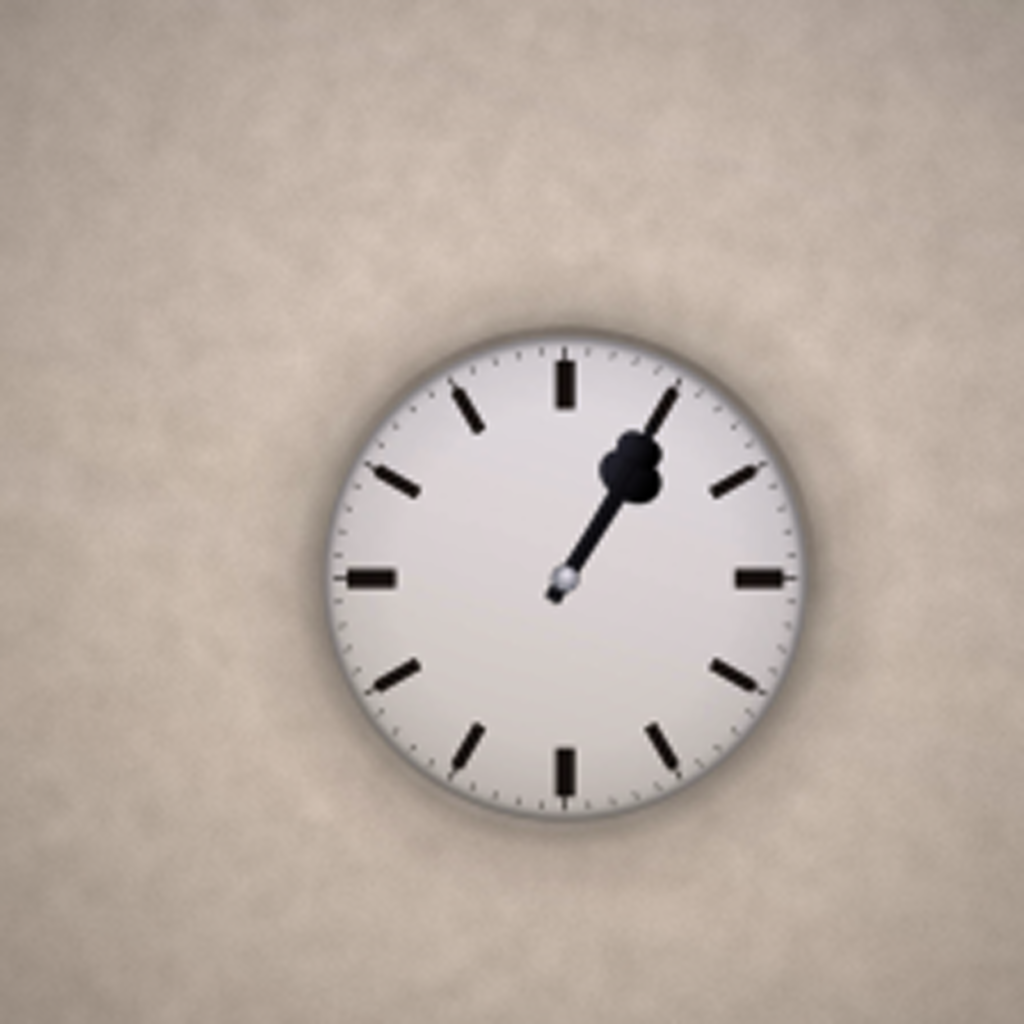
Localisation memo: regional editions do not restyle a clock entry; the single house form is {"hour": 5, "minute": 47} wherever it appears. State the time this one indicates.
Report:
{"hour": 1, "minute": 5}
